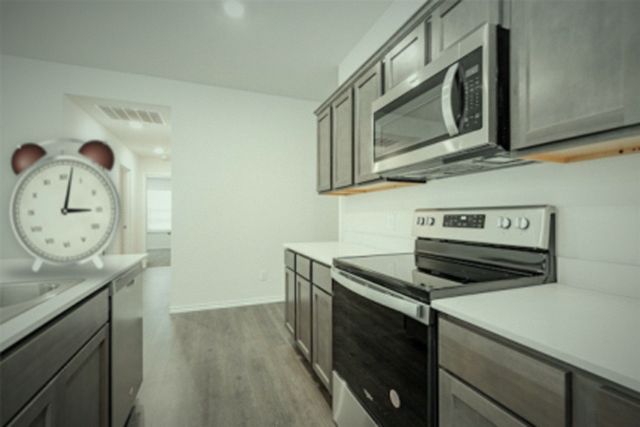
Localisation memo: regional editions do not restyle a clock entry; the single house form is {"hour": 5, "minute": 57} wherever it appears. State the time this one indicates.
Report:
{"hour": 3, "minute": 2}
